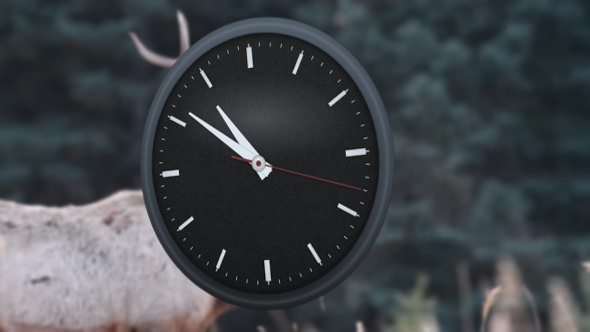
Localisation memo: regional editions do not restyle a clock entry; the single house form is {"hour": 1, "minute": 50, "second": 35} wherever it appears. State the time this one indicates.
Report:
{"hour": 10, "minute": 51, "second": 18}
